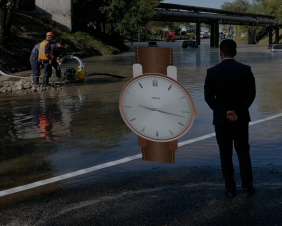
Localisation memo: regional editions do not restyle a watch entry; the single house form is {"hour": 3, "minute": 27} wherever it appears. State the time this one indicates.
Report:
{"hour": 9, "minute": 17}
